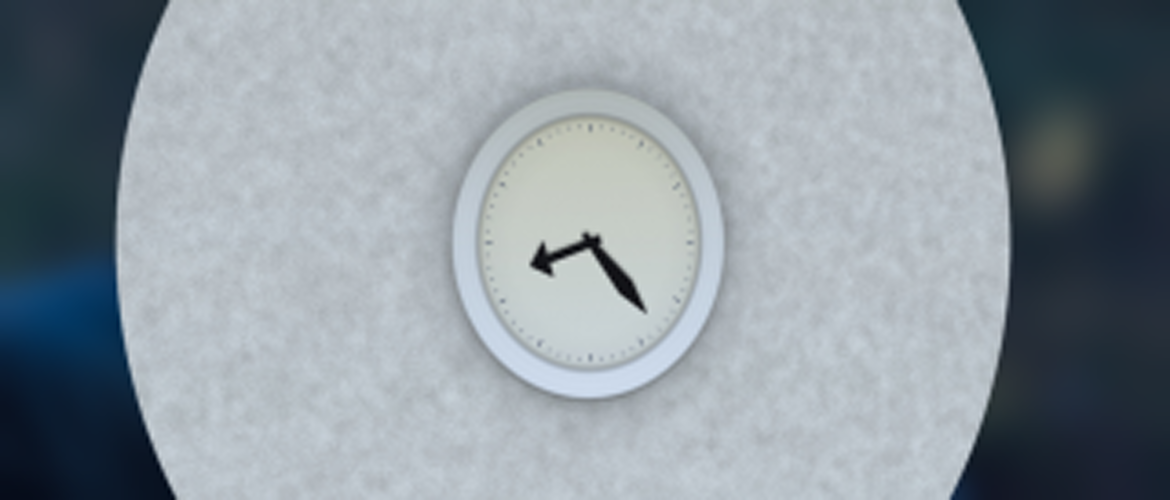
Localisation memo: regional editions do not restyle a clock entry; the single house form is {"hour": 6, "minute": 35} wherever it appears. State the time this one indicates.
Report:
{"hour": 8, "minute": 23}
